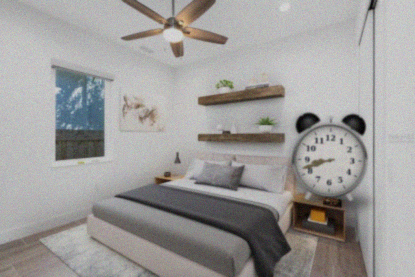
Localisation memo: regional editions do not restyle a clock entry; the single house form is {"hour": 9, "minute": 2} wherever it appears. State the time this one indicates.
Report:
{"hour": 8, "minute": 42}
